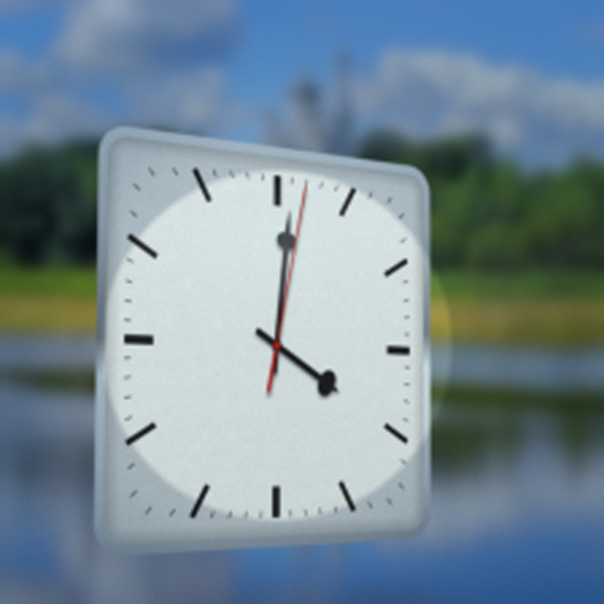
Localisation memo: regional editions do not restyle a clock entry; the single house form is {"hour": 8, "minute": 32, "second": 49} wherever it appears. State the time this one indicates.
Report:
{"hour": 4, "minute": 1, "second": 2}
